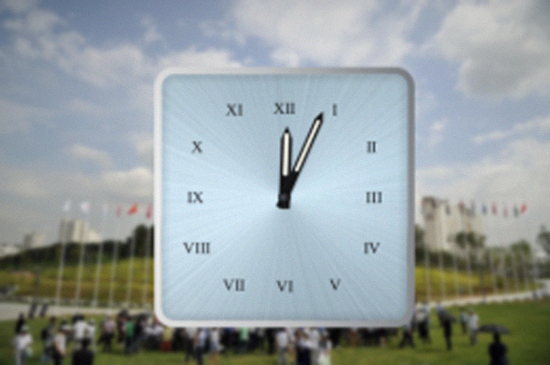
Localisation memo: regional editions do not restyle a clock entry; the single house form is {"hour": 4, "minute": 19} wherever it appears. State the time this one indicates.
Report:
{"hour": 12, "minute": 4}
